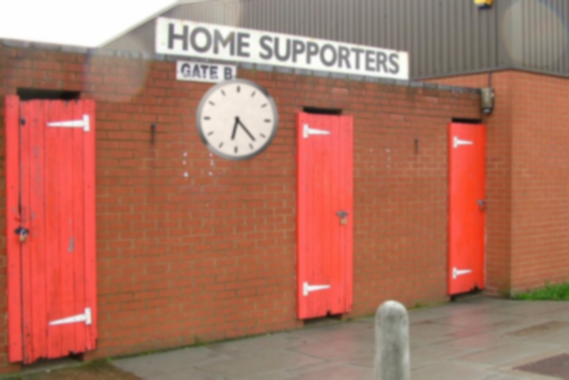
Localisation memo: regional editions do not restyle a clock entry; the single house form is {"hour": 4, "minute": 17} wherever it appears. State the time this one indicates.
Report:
{"hour": 6, "minute": 23}
